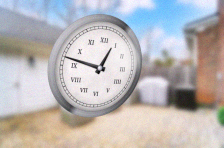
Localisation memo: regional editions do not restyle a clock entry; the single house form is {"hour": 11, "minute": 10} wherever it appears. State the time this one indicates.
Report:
{"hour": 12, "minute": 47}
